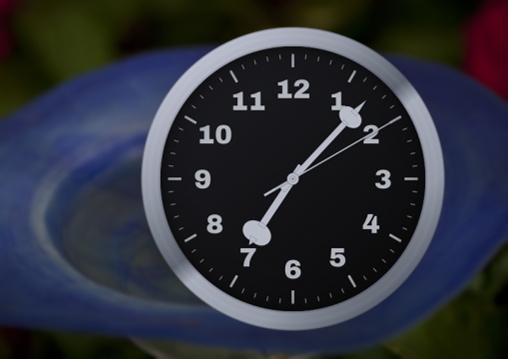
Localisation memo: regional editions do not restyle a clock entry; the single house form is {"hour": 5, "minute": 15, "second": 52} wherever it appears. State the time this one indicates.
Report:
{"hour": 7, "minute": 7, "second": 10}
